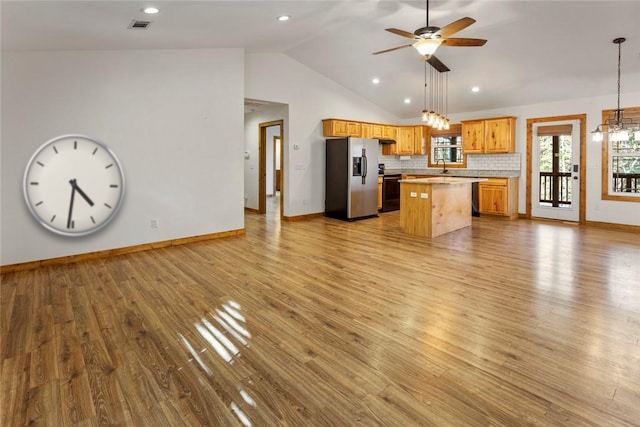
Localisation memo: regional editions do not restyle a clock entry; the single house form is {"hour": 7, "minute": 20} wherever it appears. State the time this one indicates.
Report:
{"hour": 4, "minute": 31}
